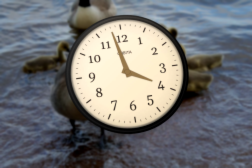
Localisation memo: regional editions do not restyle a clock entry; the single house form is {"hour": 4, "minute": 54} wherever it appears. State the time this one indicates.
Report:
{"hour": 3, "minute": 58}
